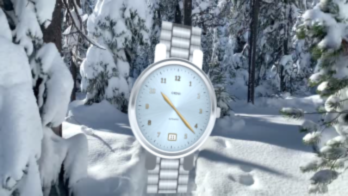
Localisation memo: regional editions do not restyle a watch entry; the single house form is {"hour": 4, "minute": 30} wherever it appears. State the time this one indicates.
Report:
{"hour": 10, "minute": 22}
